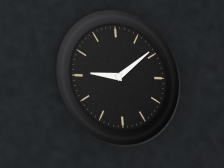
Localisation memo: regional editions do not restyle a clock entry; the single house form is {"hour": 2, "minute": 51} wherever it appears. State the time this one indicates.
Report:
{"hour": 9, "minute": 9}
